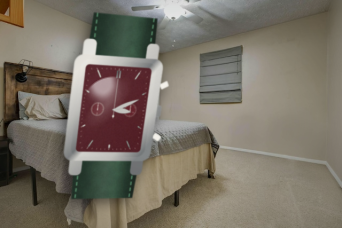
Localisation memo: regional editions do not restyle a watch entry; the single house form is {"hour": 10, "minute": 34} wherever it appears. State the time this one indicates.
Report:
{"hour": 3, "minute": 11}
